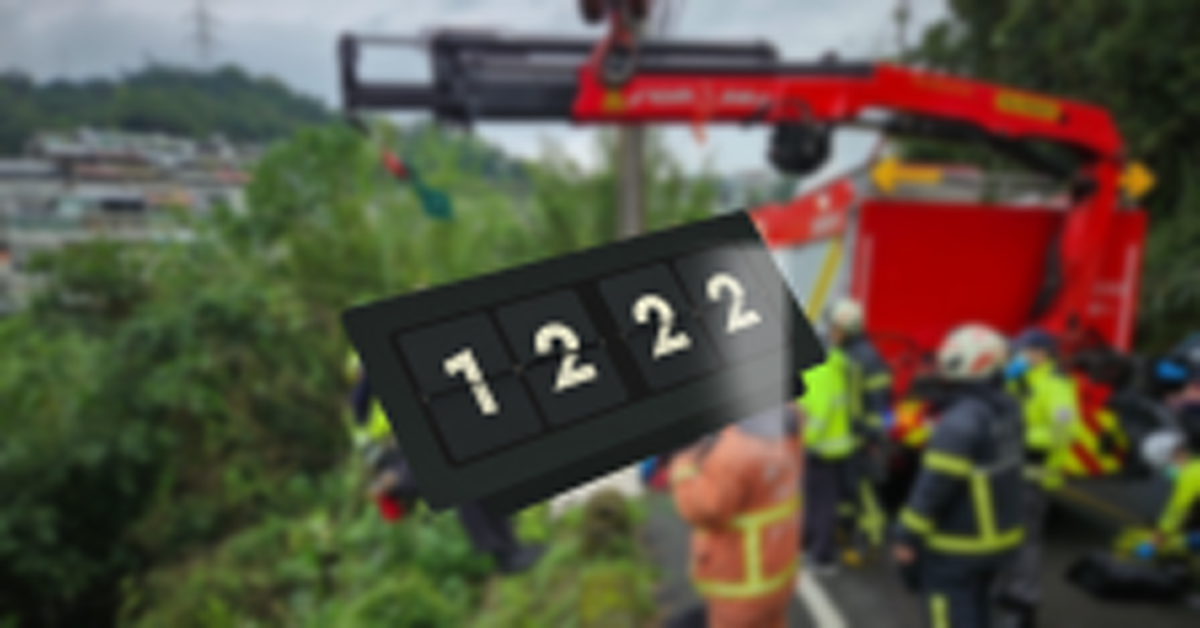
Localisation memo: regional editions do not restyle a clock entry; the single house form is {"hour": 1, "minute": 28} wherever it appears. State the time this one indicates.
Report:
{"hour": 12, "minute": 22}
